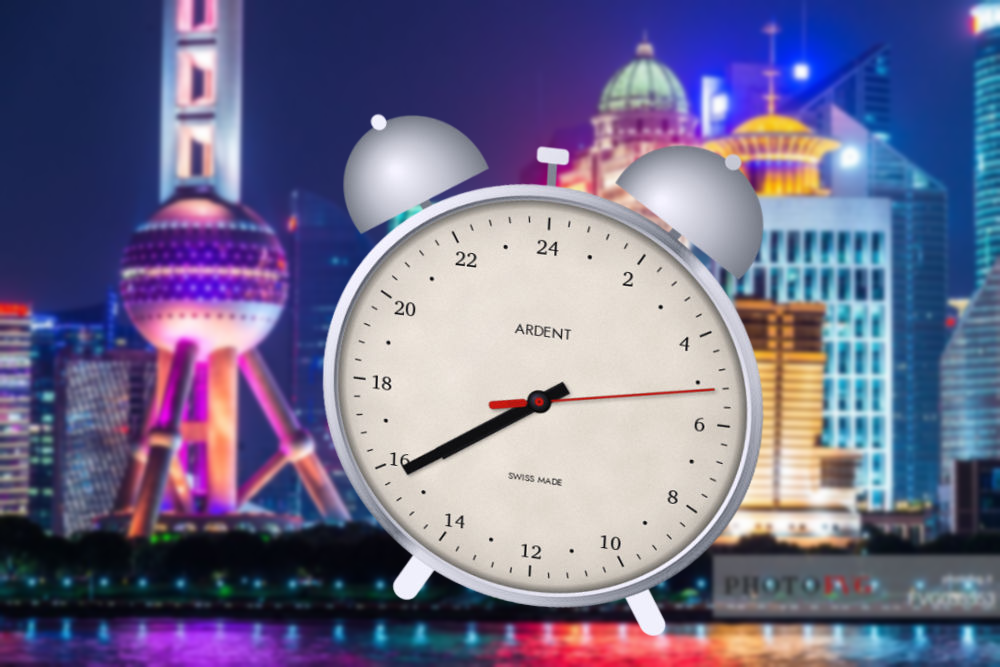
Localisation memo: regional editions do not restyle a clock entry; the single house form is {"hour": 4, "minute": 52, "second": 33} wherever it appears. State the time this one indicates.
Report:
{"hour": 15, "minute": 39, "second": 13}
